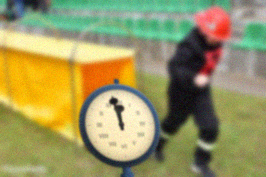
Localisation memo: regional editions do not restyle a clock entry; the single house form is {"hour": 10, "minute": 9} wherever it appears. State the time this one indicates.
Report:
{"hour": 11, "minute": 58}
